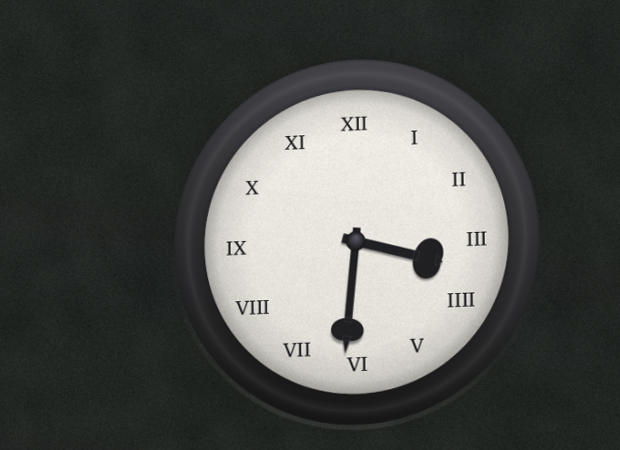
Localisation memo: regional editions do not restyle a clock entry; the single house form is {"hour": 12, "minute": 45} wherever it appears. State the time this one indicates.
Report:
{"hour": 3, "minute": 31}
